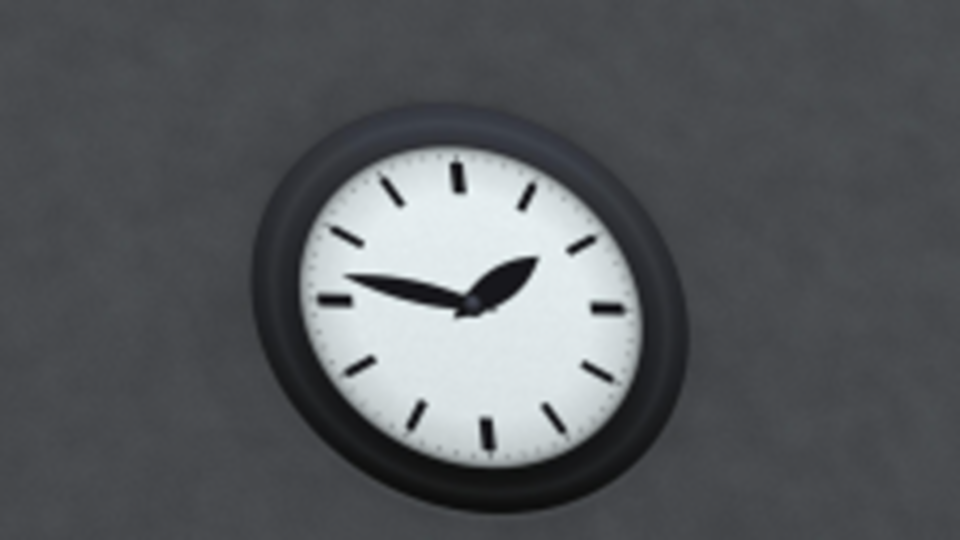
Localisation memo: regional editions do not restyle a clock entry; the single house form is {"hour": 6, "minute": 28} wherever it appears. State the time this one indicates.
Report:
{"hour": 1, "minute": 47}
